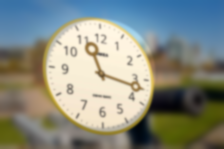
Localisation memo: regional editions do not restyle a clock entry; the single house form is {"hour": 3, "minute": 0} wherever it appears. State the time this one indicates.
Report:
{"hour": 11, "minute": 17}
